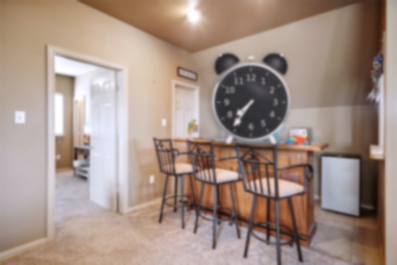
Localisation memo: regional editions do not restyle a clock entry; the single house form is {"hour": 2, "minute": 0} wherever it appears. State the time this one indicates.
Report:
{"hour": 7, "minute": 36}
